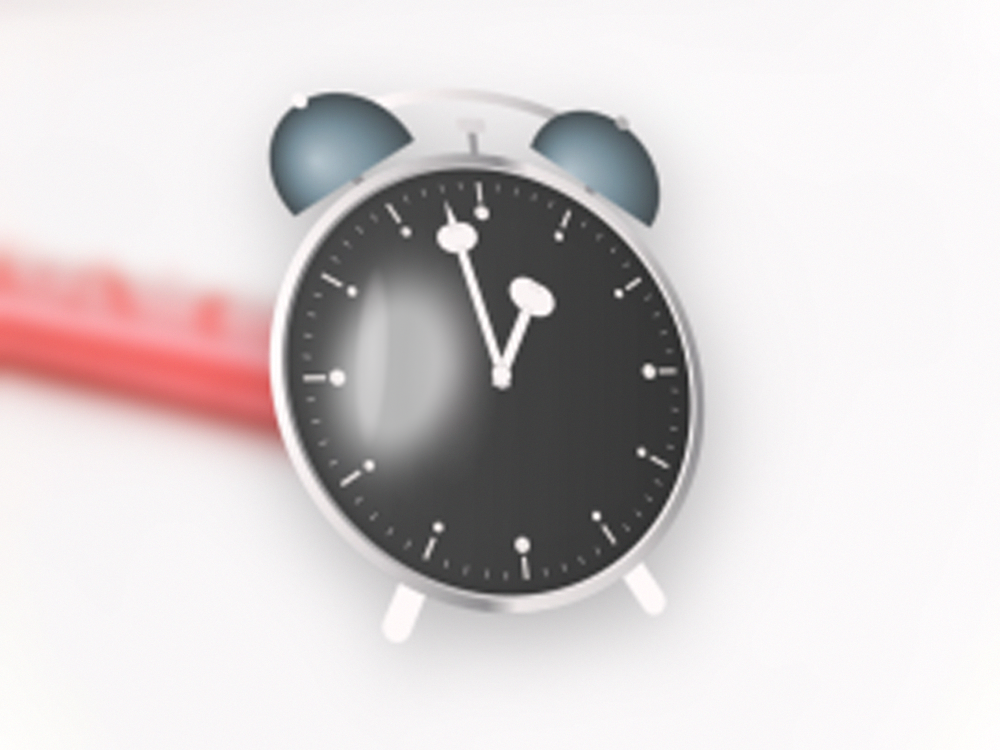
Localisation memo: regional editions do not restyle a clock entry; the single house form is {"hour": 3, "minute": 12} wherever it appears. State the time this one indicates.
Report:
{"hour": 12, "minute": 58}
